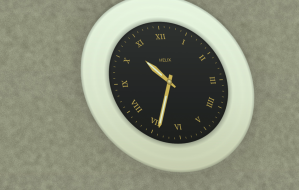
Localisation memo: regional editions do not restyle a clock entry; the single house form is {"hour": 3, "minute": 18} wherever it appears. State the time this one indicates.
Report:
{"hour": 10, "minute": 34}
